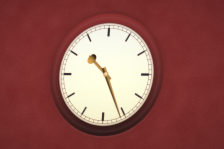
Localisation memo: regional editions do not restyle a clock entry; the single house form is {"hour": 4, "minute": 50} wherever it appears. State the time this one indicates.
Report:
{"hour": 10, "minute": 26}
